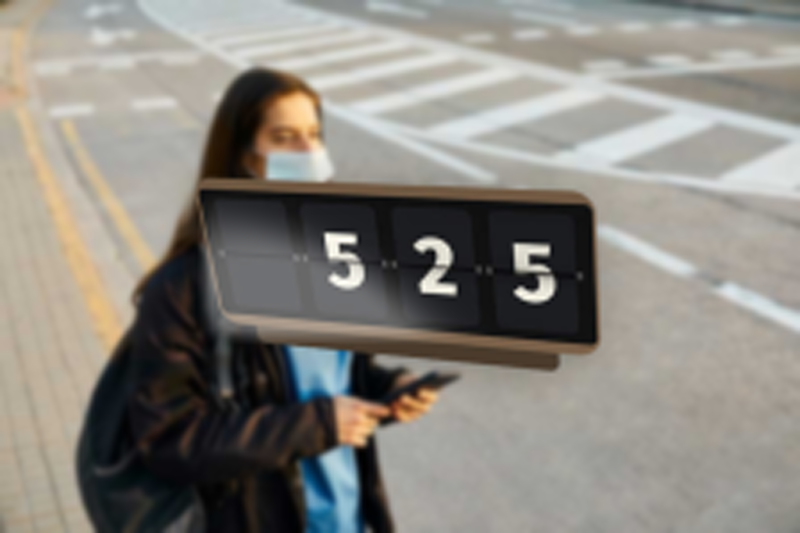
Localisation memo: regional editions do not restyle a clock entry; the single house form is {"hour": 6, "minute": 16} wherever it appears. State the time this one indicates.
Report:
{"hour": 5, "minute": 25}
